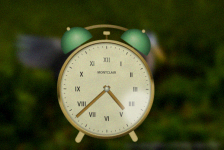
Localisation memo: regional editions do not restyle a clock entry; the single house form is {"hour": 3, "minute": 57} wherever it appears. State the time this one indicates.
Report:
{"hour": 4, "minute": 38}
